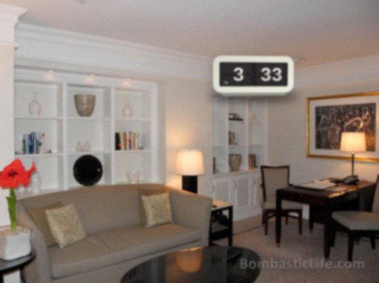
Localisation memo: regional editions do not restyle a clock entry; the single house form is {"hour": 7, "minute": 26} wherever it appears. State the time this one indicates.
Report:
{"hour": 3, "minute": 33}
